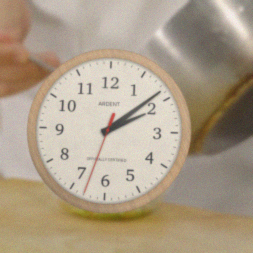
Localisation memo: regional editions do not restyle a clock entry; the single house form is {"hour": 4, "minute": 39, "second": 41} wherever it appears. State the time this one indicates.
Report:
{"hour": 2, "minute": 8, "second": 33}
